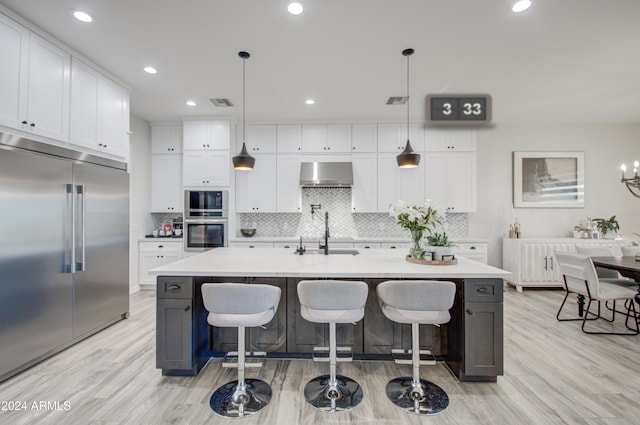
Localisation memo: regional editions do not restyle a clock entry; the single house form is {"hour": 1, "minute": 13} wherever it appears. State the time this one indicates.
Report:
{"hour": 3, "minute": 33}
